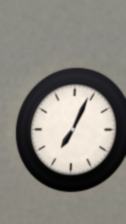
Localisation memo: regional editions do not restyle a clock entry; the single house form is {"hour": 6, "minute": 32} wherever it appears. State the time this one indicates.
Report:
{"hour": 7, "minute": 4}
